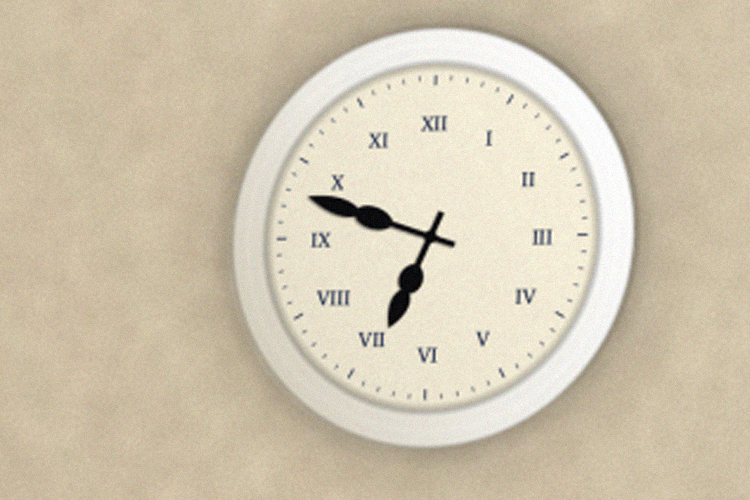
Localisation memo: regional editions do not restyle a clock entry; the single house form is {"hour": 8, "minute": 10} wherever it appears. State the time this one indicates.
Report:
{"hour": 6, "minute": 48}
